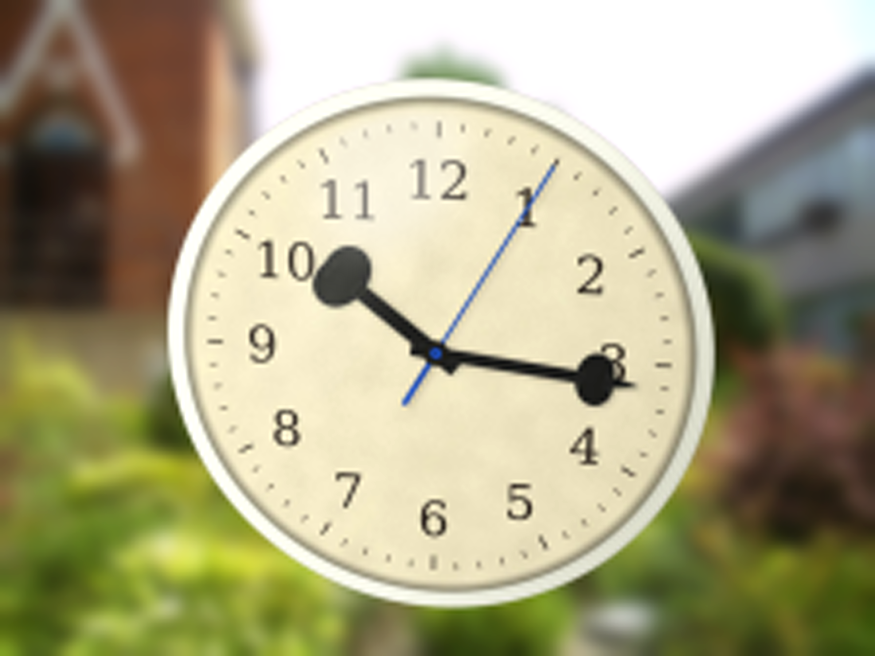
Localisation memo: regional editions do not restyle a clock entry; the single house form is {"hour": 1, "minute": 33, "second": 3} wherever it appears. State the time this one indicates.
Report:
{"hour": 10, "minute": 16, "second": 5}
